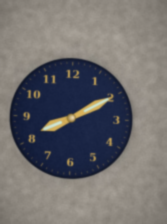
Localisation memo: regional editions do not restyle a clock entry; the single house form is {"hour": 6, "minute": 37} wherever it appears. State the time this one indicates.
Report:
{"hour": 8, "minute": 10}
